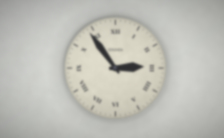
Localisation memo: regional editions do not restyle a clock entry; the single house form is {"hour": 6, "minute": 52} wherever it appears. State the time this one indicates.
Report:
{"hour": 2, "minute": 54}
